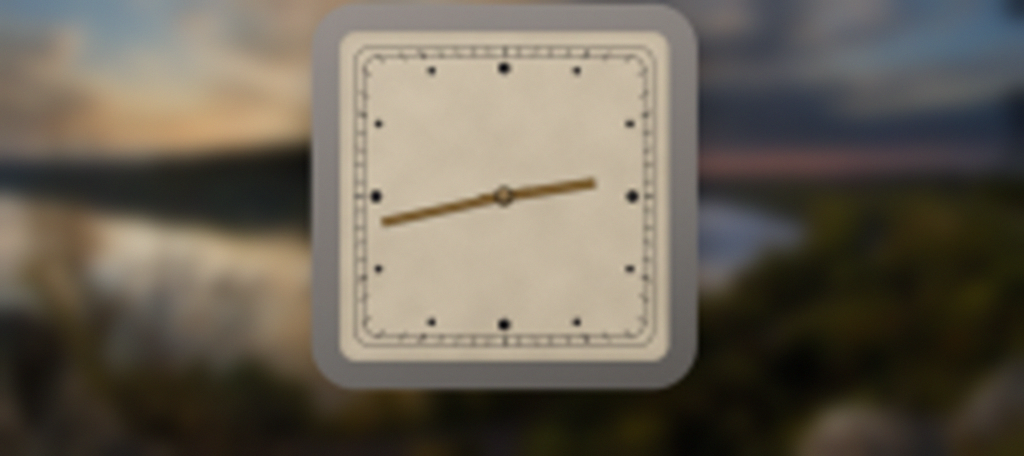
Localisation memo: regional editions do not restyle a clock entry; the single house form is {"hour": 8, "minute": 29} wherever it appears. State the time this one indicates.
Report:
{"hour": 2, "minute": 43}
